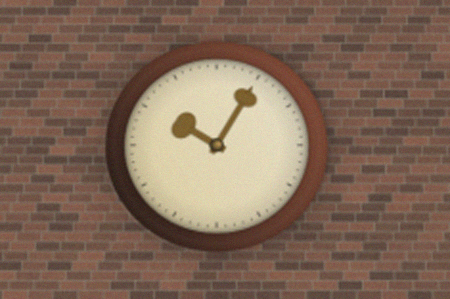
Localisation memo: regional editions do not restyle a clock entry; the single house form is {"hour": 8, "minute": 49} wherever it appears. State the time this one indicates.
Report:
{"hour": 10, "minute": 5}
